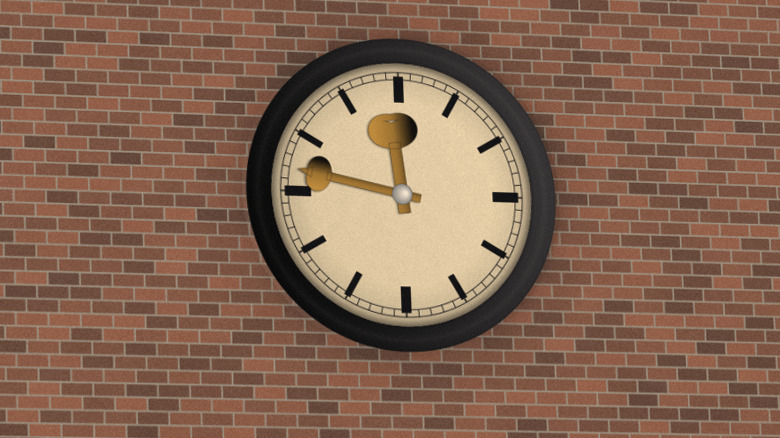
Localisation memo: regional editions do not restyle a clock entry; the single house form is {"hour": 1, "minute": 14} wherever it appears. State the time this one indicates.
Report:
{"hour": 11, "minute": 47}
